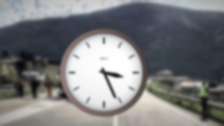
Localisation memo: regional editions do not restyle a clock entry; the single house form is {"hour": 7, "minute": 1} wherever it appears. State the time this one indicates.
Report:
{"hour": 3, "minute": 26}
